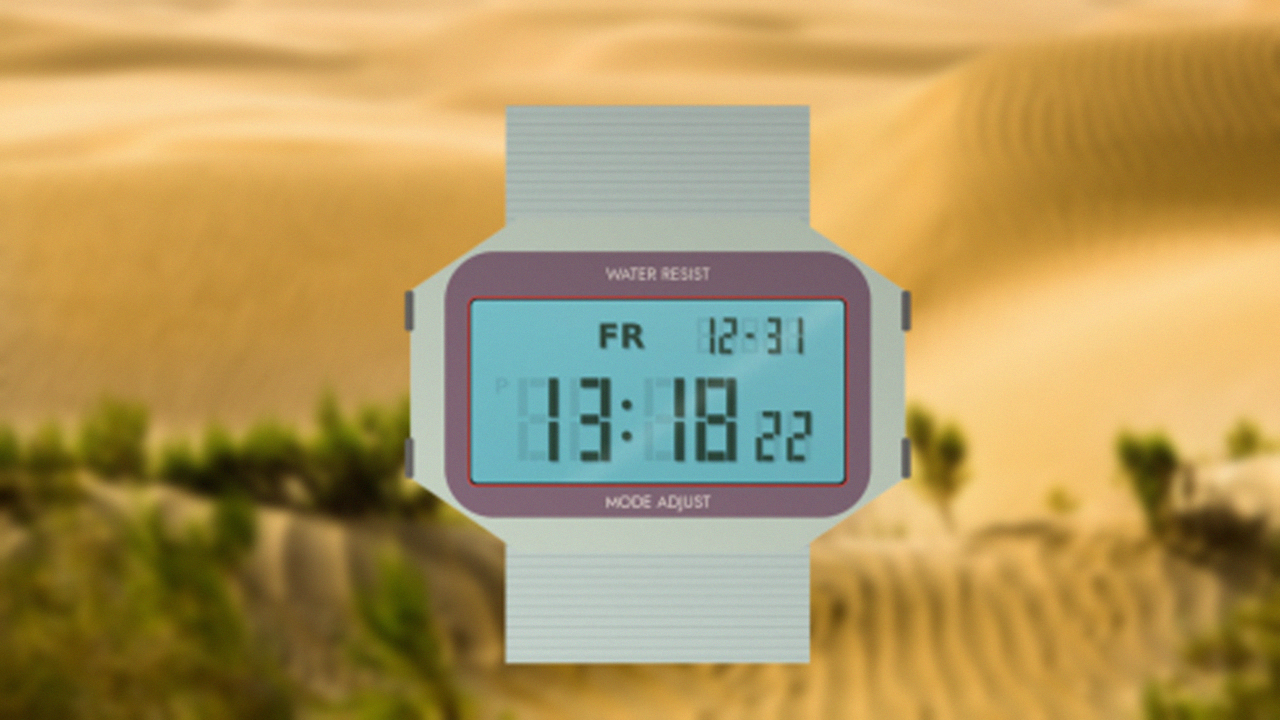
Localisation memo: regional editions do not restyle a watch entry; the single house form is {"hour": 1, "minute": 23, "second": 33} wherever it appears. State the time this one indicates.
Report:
{"hour": 13, "minute": 18, "second": 22}
